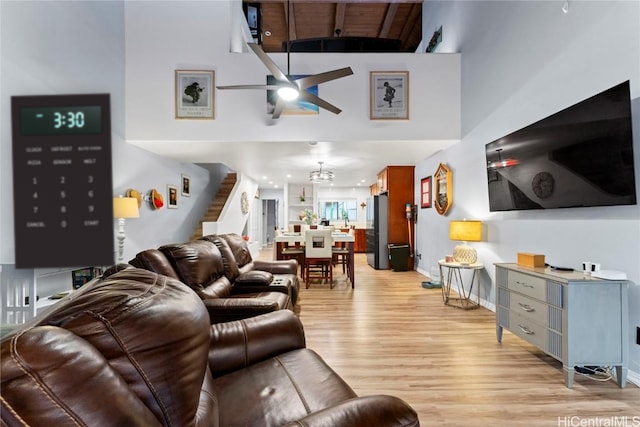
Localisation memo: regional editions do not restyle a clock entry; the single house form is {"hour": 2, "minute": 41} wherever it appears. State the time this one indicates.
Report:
{"hour": 3, "minute": 30}
